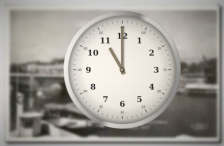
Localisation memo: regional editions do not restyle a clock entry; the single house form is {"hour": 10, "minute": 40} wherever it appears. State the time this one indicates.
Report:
{"hour": 11, "minute": 0}
